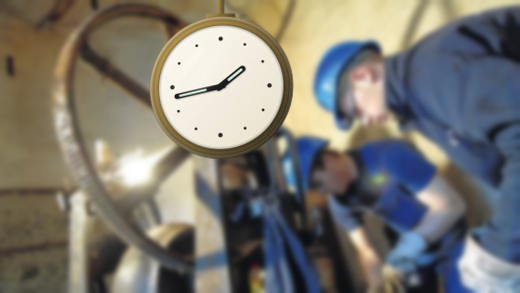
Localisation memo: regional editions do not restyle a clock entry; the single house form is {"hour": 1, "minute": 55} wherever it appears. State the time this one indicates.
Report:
{"hour": 1, "minute": 43}
